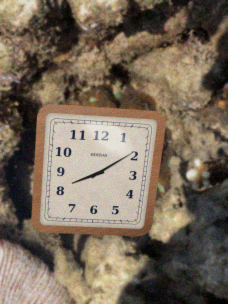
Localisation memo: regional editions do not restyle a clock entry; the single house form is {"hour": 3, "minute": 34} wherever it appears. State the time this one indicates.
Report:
{"hour": 8, "minute": 9}
